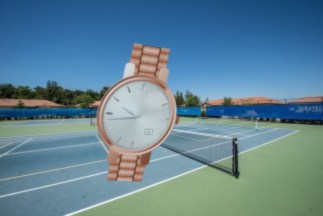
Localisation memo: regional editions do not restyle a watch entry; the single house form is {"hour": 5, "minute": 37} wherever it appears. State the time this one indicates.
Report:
{"hour": 9, "minute": 43}
